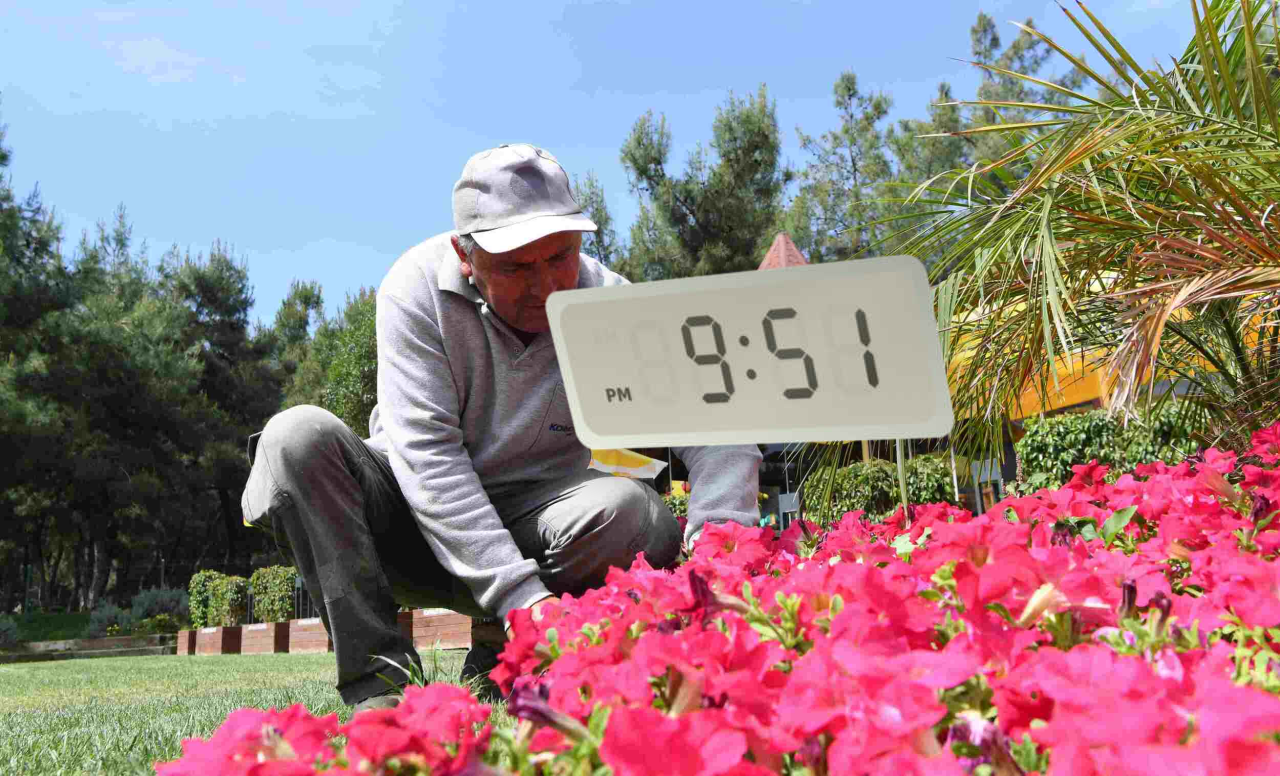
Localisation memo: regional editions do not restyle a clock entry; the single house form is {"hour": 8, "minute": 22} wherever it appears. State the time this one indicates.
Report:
{"hour": 9, "minute": 51}
